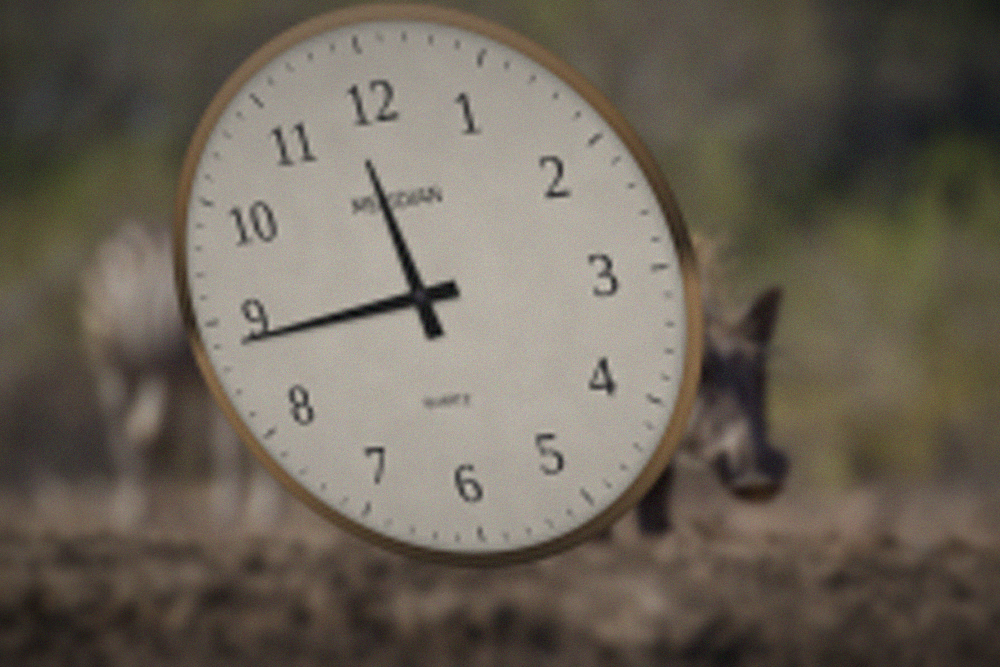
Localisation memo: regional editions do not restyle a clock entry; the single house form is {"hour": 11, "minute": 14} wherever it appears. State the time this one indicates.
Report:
{"hour": 11, "minute": 44}
